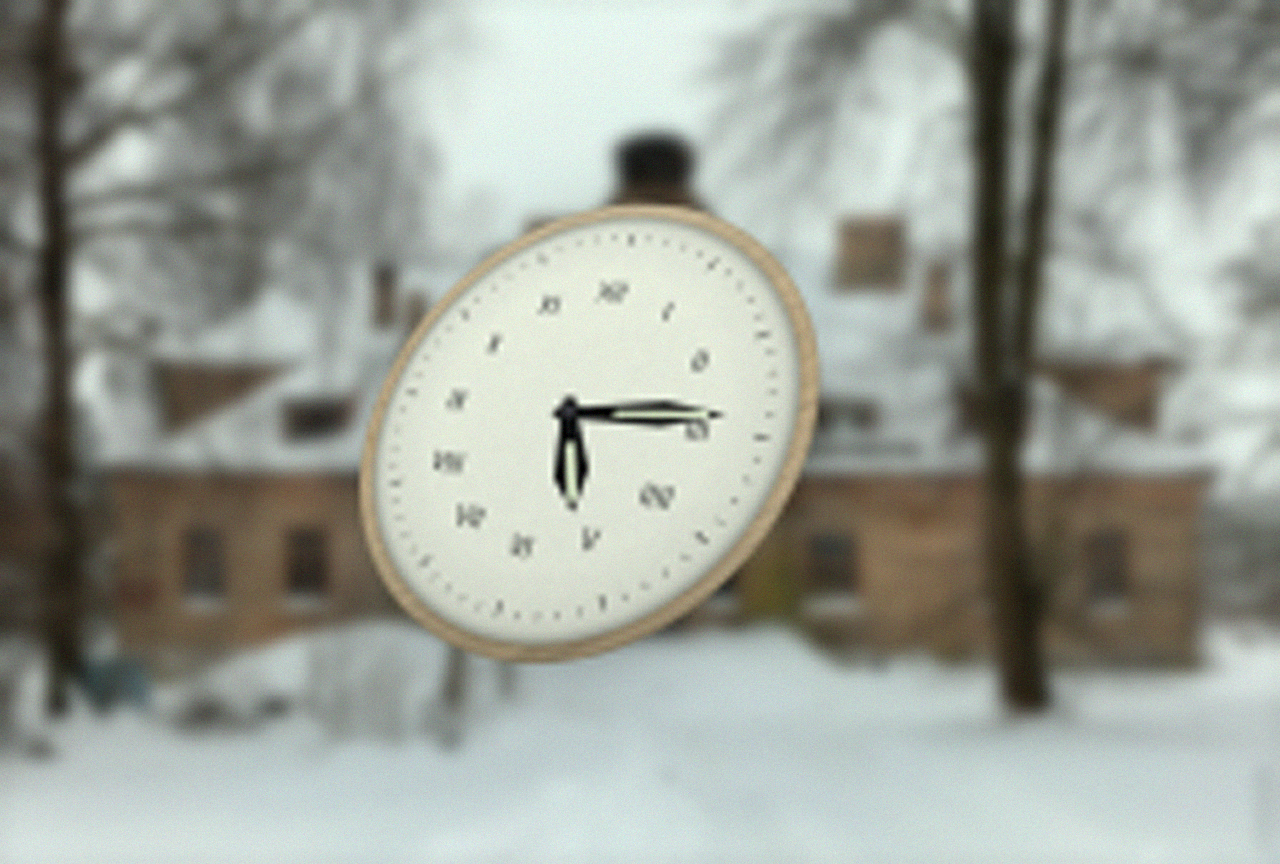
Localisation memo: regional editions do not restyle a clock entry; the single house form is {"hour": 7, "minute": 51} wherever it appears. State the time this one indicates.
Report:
{"hour": 5, "minute": 14}
